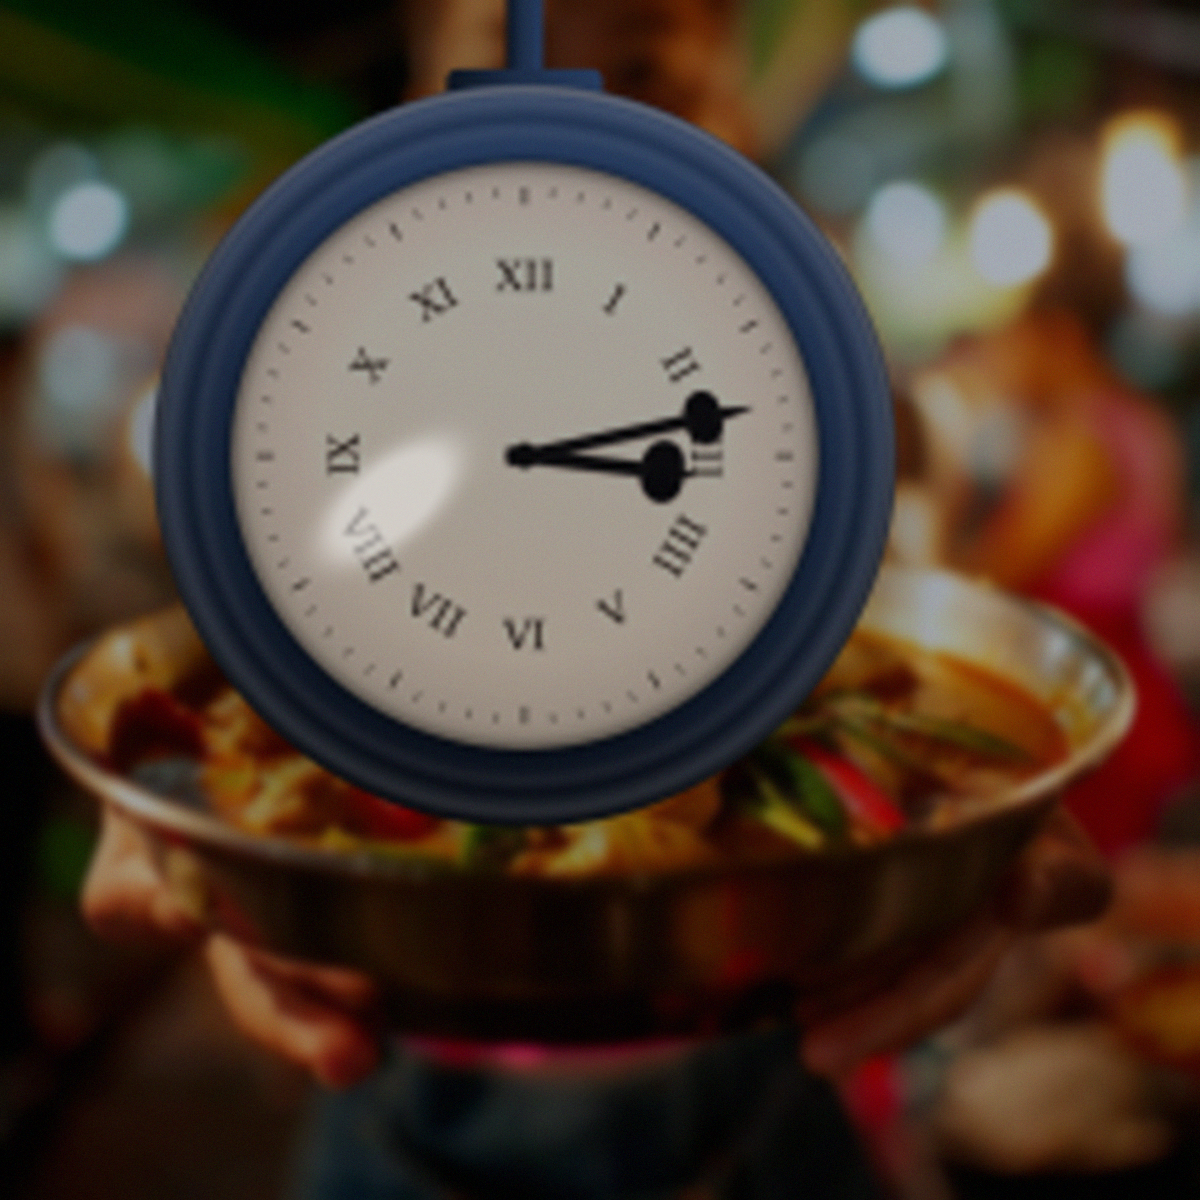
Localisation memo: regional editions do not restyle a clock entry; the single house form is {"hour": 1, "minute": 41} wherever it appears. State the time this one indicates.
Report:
{"hour": 3, "minute": 13}
